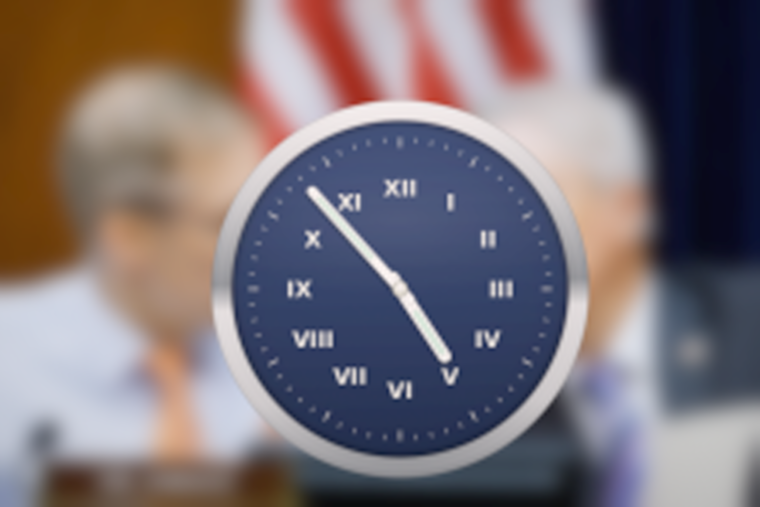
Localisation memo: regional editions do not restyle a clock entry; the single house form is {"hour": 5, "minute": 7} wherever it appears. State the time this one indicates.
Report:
{"hour": 4, "minute": 53}
